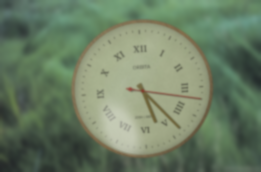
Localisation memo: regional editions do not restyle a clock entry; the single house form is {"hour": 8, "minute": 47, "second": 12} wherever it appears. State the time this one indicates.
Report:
{"hour": 5, "minute": 23, "second": 17}
